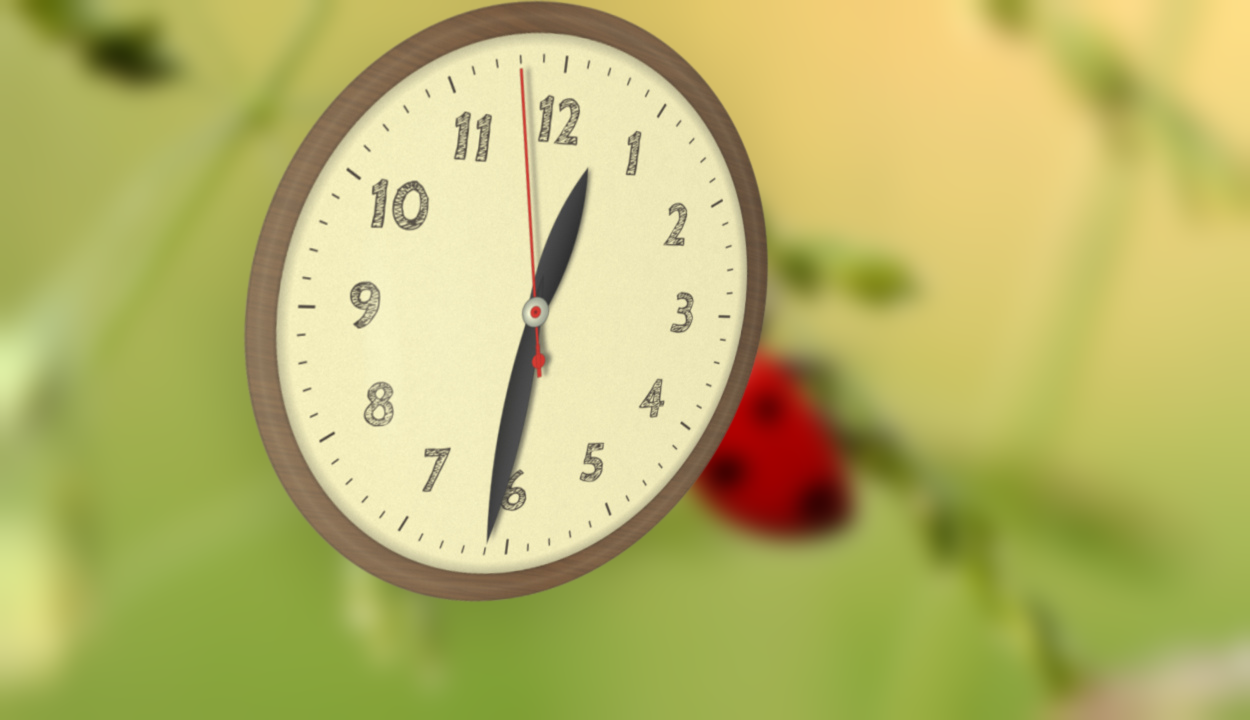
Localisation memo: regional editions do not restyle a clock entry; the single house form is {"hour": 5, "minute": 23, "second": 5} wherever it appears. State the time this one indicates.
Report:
{"hour": 12, "minute": 30, "second": 58}
